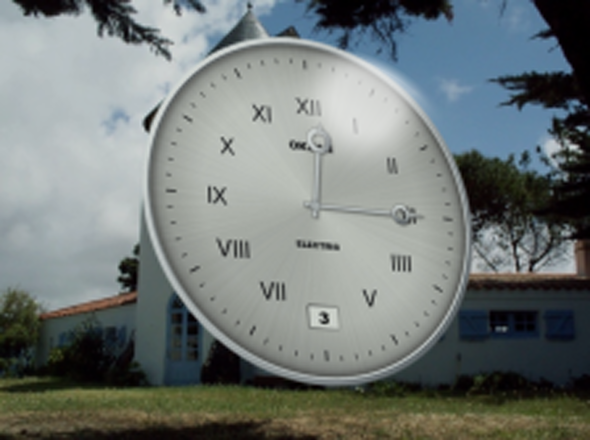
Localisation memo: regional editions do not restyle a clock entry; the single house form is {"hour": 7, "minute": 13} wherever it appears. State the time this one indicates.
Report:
{"hour": 12, "minute": 15}
